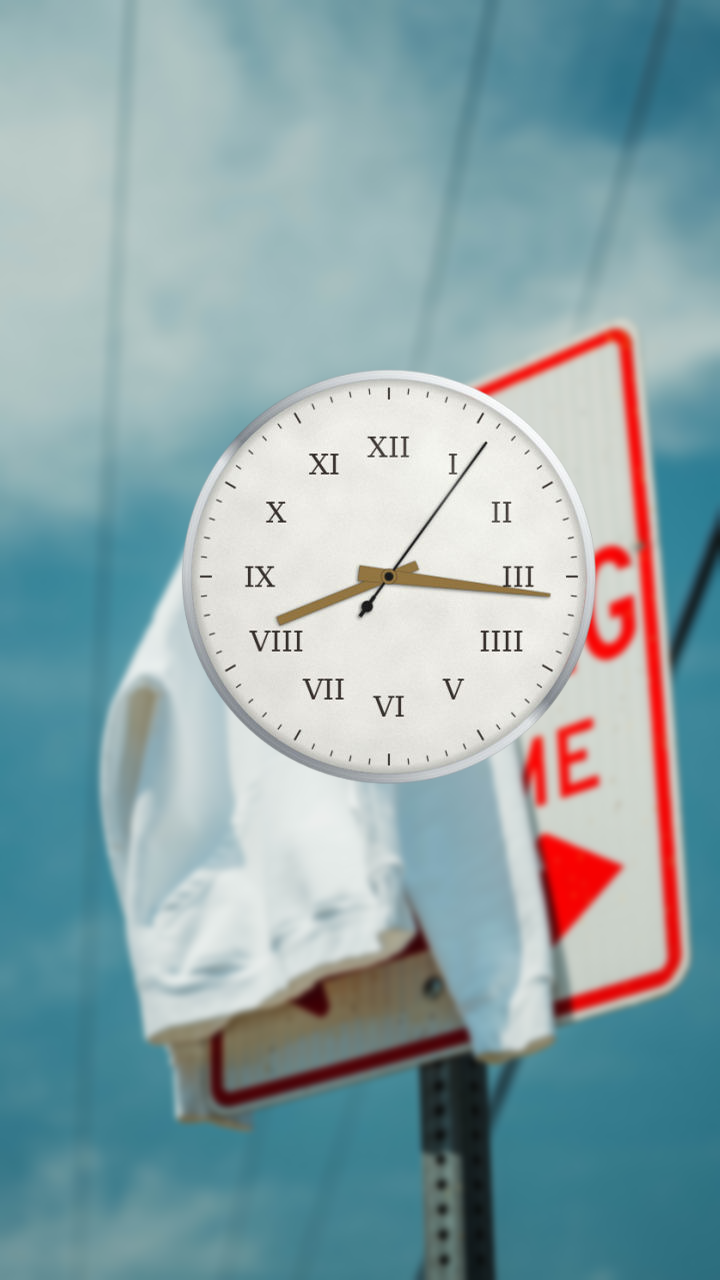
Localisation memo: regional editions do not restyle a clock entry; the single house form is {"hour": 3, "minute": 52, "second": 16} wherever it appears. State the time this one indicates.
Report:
{"hour": 8, "minute": 16, "second": 6}
